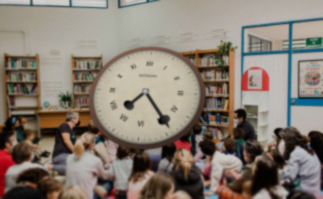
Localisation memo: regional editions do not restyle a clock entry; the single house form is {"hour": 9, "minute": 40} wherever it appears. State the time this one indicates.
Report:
{"hour": 7, "minute": 24}
